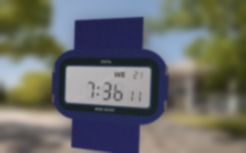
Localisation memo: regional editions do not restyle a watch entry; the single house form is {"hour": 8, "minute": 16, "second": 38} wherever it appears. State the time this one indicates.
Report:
{"hour": 7, "minute": 36, "second": 11}
